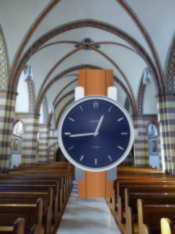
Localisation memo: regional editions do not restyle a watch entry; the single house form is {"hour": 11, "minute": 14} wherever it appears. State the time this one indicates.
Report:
{"hour": 12, "minute": 44}
